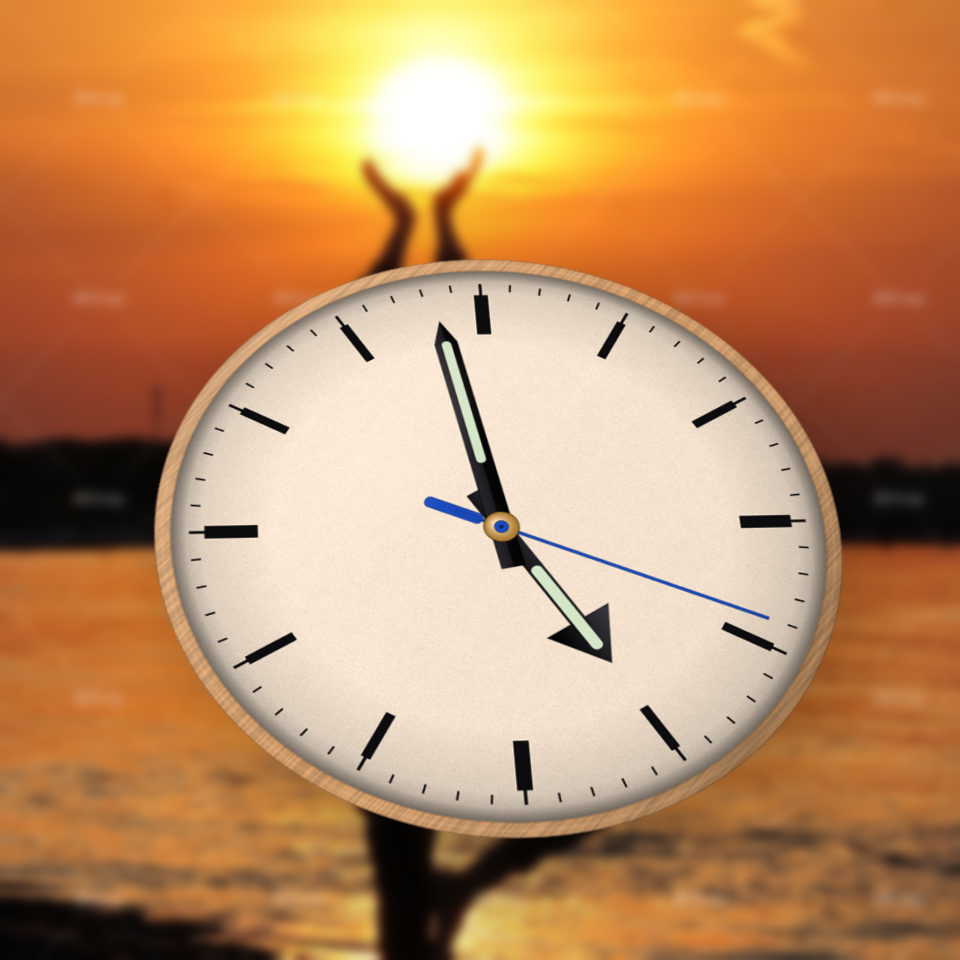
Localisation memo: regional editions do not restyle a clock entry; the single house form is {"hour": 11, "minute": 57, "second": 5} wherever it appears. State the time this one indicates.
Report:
{"hour": 4, "minute": 58, "second": 19}
